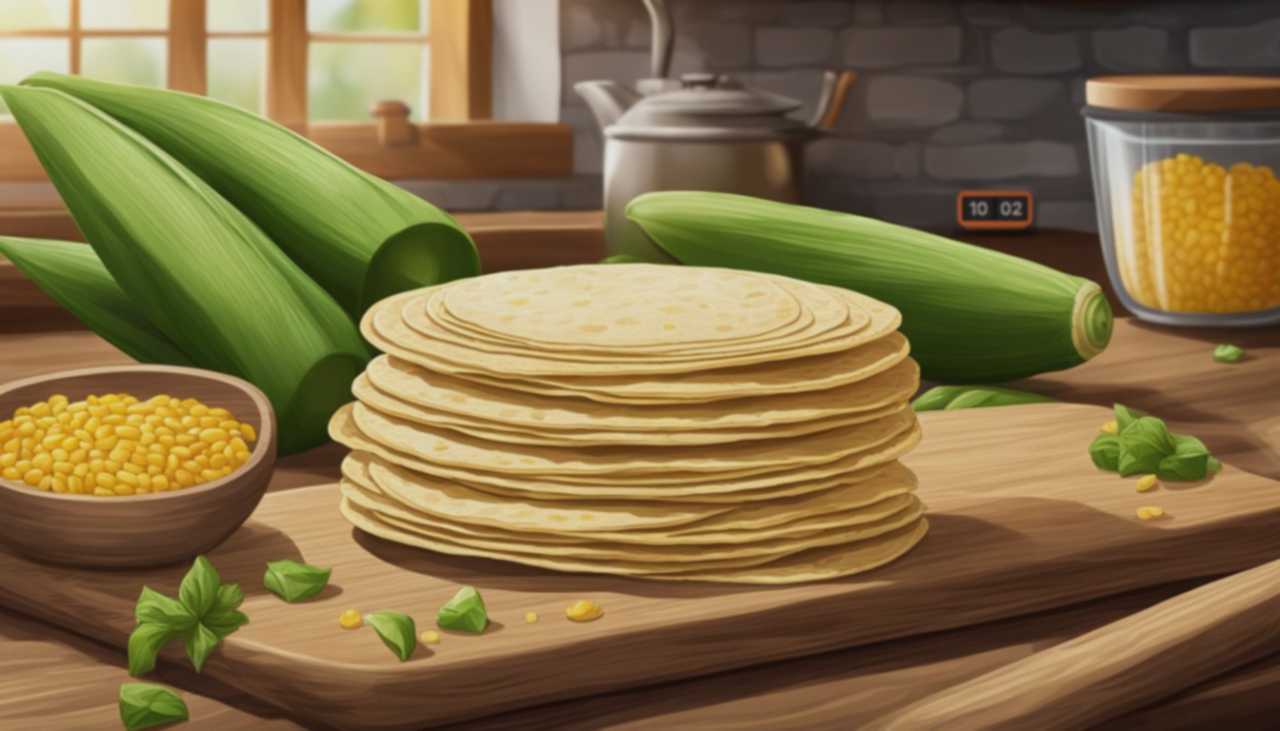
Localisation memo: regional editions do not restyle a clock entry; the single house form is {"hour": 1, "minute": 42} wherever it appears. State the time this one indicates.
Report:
{"hour": 10, "minute": 2}
